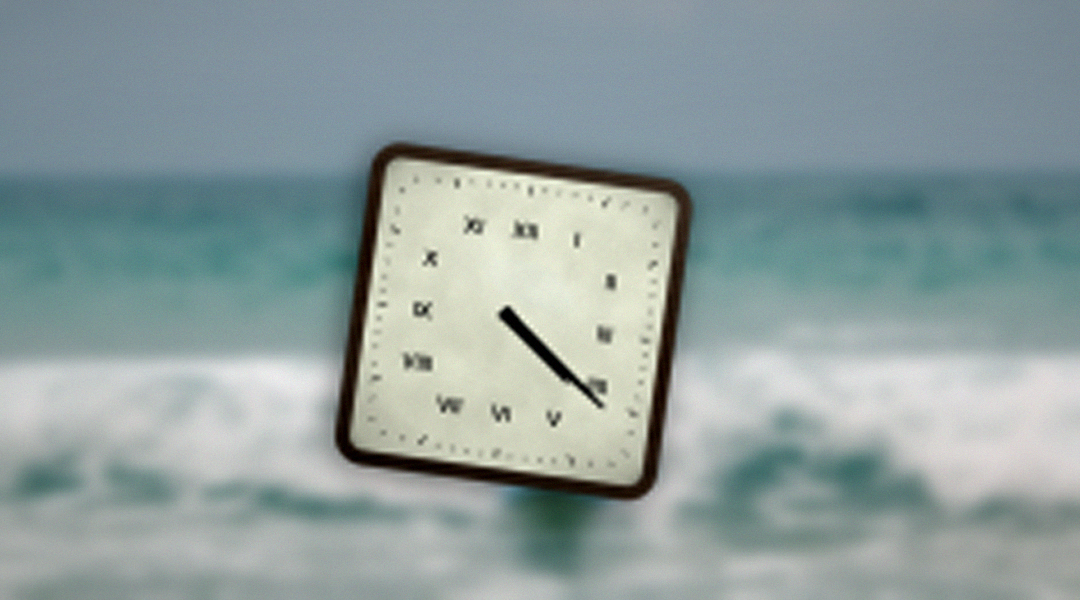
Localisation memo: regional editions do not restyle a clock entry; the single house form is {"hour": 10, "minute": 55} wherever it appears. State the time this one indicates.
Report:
{"hour": 4, "minute": 21}
